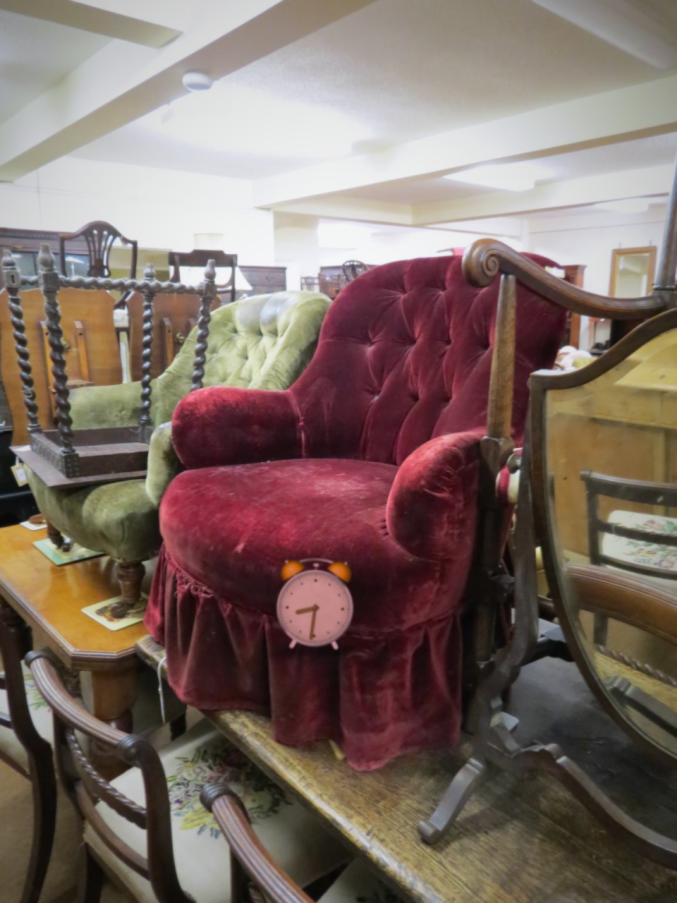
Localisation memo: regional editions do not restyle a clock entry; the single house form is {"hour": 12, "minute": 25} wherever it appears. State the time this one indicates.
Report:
{"hour": 8, "minute": 31}
